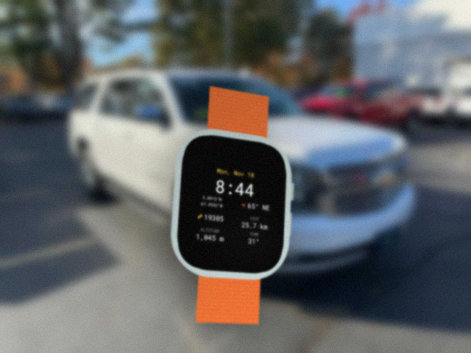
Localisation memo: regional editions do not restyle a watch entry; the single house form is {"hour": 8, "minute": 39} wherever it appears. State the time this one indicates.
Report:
{"hour": 8, "minute": 44}
